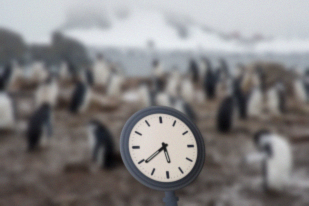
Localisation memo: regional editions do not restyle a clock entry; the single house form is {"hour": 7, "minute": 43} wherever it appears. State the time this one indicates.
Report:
{"hour": 5, "minute": 39}
